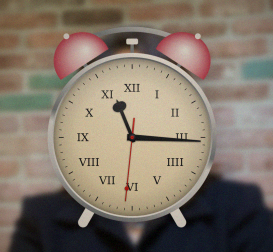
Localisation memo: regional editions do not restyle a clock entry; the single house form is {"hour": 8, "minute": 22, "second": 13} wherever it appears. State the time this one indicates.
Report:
{"hour": 11, "minute": 15, "second": 31}
